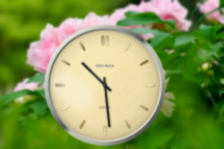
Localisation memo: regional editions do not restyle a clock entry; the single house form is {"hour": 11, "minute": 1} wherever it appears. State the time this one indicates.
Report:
{"hour": 10, "minute": 29}
